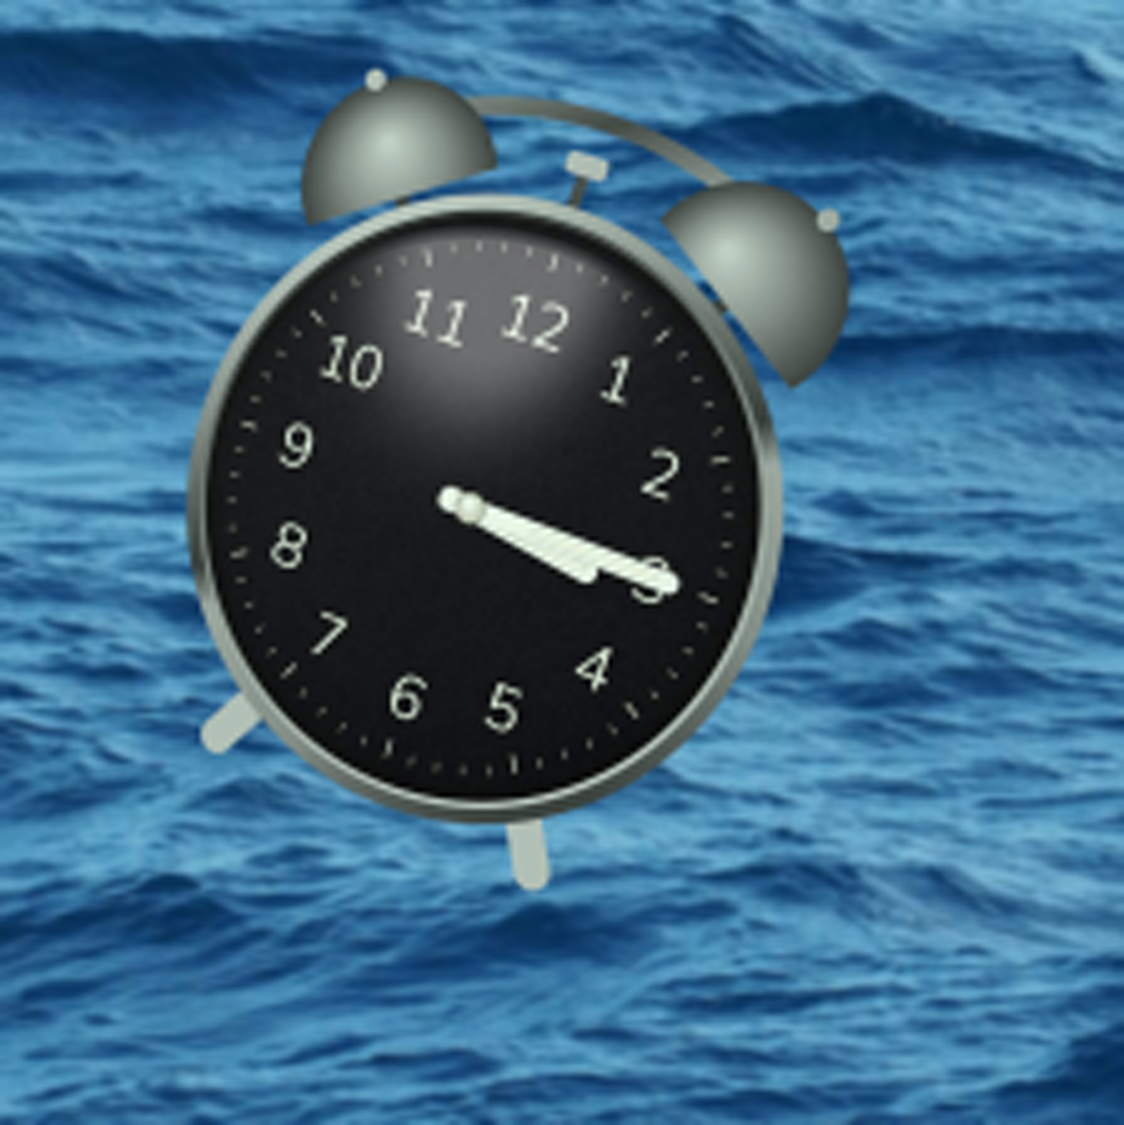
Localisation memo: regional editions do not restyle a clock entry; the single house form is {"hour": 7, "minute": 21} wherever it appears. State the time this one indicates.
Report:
{"hour": 3, "minute": 15}
